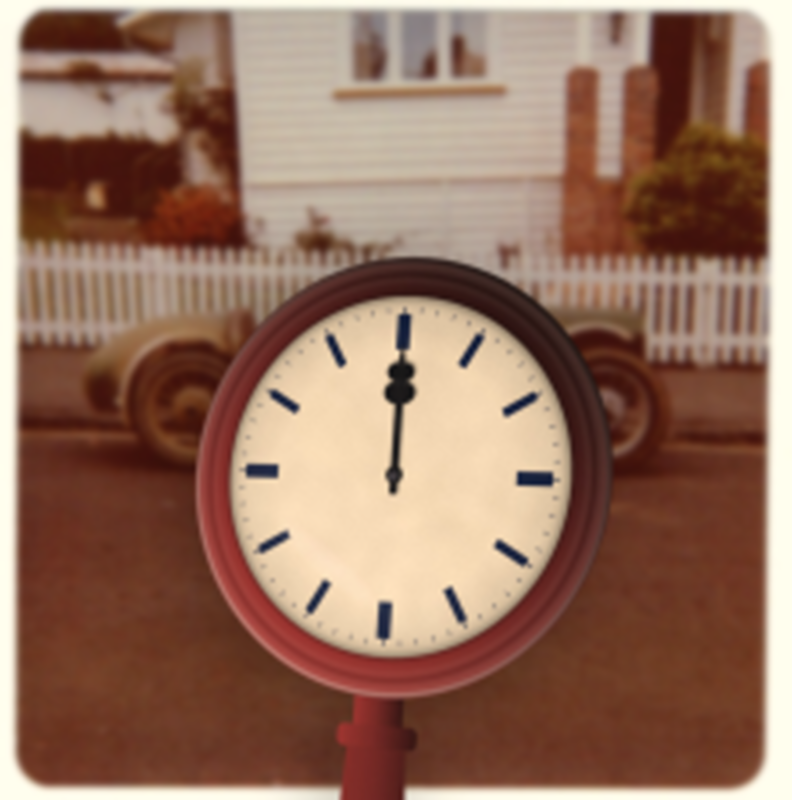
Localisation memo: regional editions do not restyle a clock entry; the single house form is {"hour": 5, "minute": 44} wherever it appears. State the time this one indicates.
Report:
{"hour": 12, "minute": 0}
